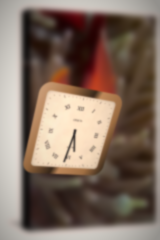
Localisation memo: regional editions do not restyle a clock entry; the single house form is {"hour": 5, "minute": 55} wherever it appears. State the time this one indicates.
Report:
{"hour": 5, "minute": 31}
